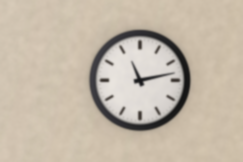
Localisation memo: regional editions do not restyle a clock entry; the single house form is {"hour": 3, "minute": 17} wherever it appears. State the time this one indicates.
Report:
{"hour": 11, "minute": 13}
